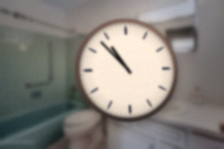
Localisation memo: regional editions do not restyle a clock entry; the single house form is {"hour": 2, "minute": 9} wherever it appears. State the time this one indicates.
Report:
{"hour": 10, "minute": 53}
